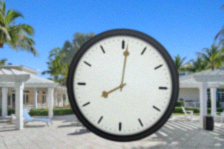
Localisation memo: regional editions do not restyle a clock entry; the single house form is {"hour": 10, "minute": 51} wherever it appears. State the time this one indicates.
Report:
{"hour": 8, "minute": 1}
